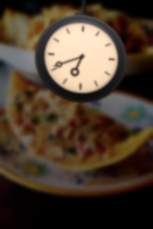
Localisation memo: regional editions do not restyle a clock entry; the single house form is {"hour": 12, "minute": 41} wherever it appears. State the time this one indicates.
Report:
{"hour": 6, "minute": 41}
